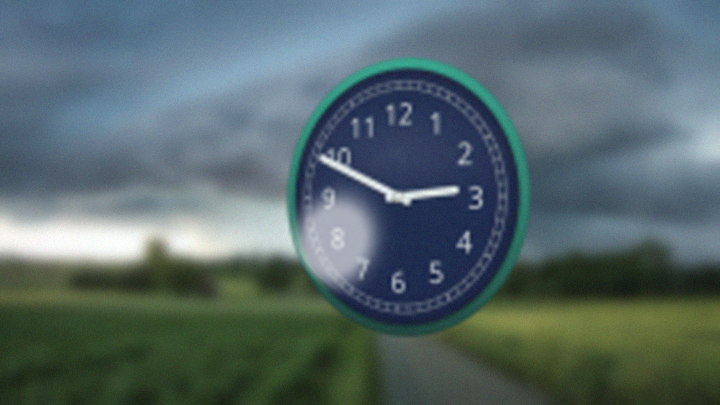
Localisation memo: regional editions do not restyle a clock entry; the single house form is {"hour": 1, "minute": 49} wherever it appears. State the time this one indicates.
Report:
{"hour": 2, "minute": 49}
